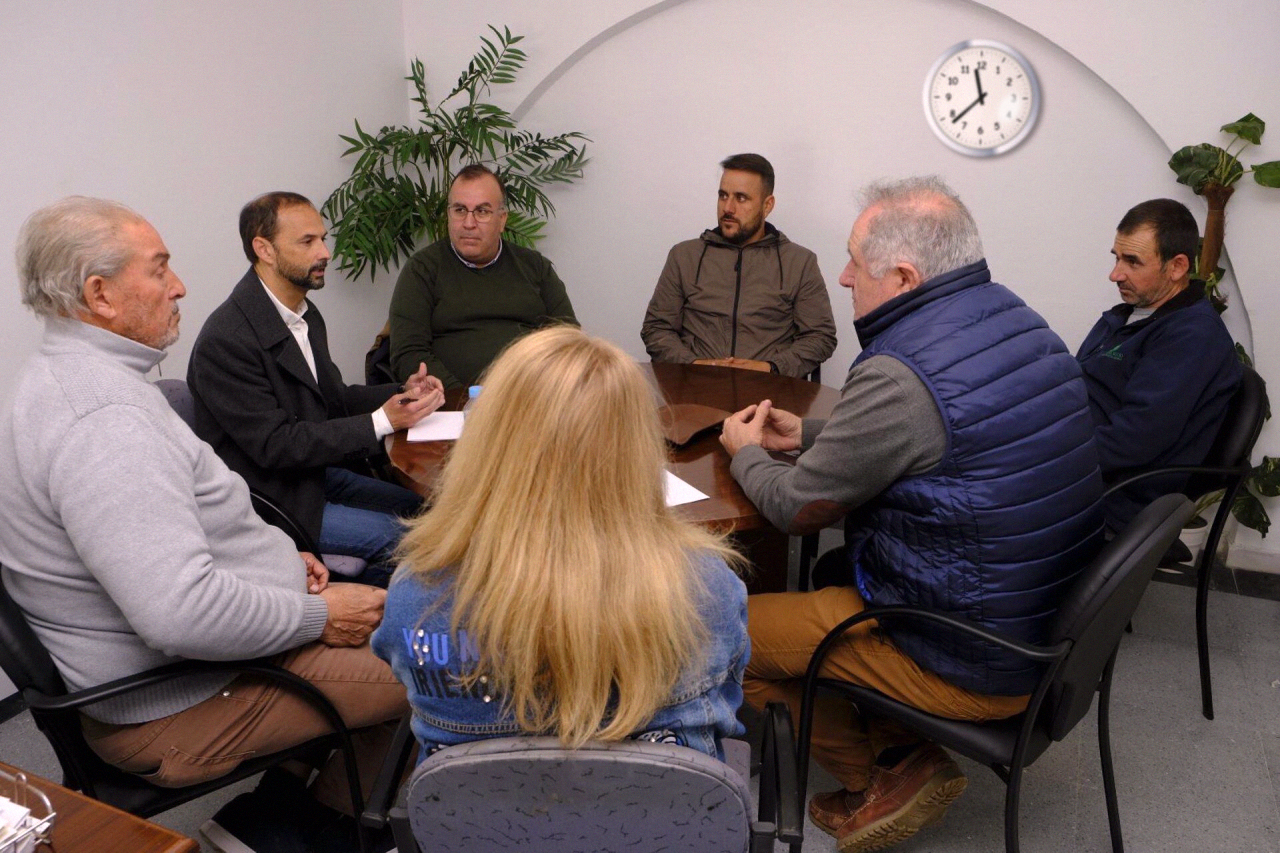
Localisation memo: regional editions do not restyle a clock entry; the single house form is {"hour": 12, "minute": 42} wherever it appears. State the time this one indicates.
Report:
{"hour": 11, "minute": 38}
